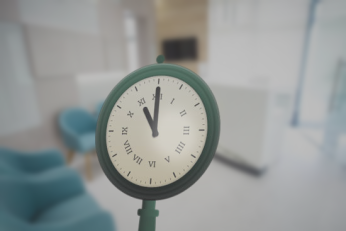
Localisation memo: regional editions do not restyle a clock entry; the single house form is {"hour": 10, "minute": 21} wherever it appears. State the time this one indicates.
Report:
{"hour": 11, "minute": 0}
